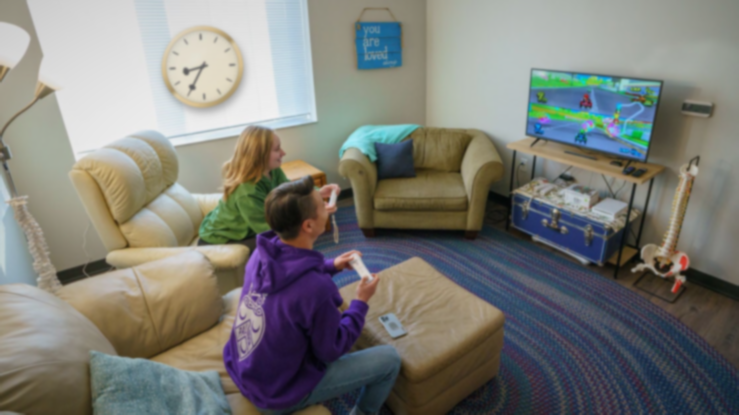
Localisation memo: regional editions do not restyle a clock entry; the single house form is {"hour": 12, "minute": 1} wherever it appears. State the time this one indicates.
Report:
{"hour": 8, "minute": 35}
